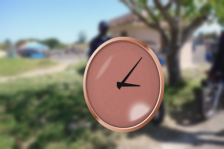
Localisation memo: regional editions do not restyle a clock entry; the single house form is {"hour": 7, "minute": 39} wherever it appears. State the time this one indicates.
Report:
{"hour": 3, "minute": 7}
